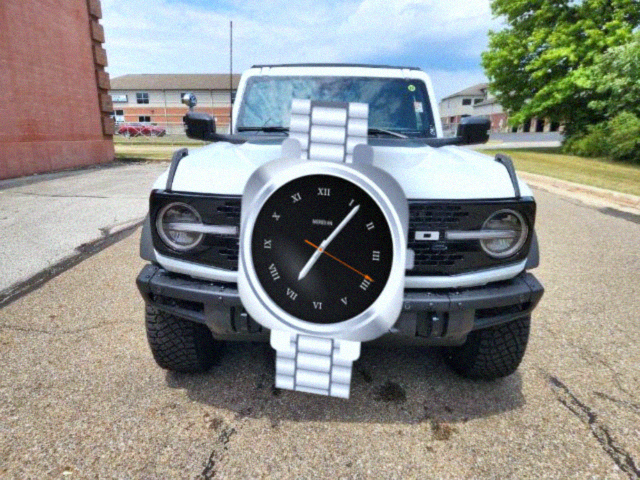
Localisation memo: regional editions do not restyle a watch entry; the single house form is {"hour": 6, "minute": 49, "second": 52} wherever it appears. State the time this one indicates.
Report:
{"hour": 7, "minute": 6, "second": 19}
